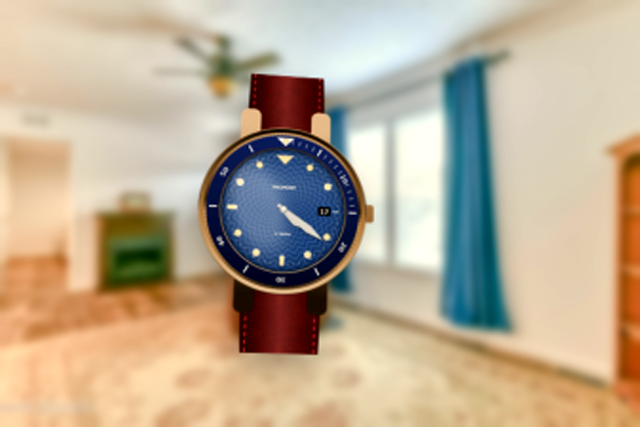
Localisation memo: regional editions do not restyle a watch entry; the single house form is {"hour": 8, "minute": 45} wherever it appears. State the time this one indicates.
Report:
{"hour": 4, "minute": 21}
